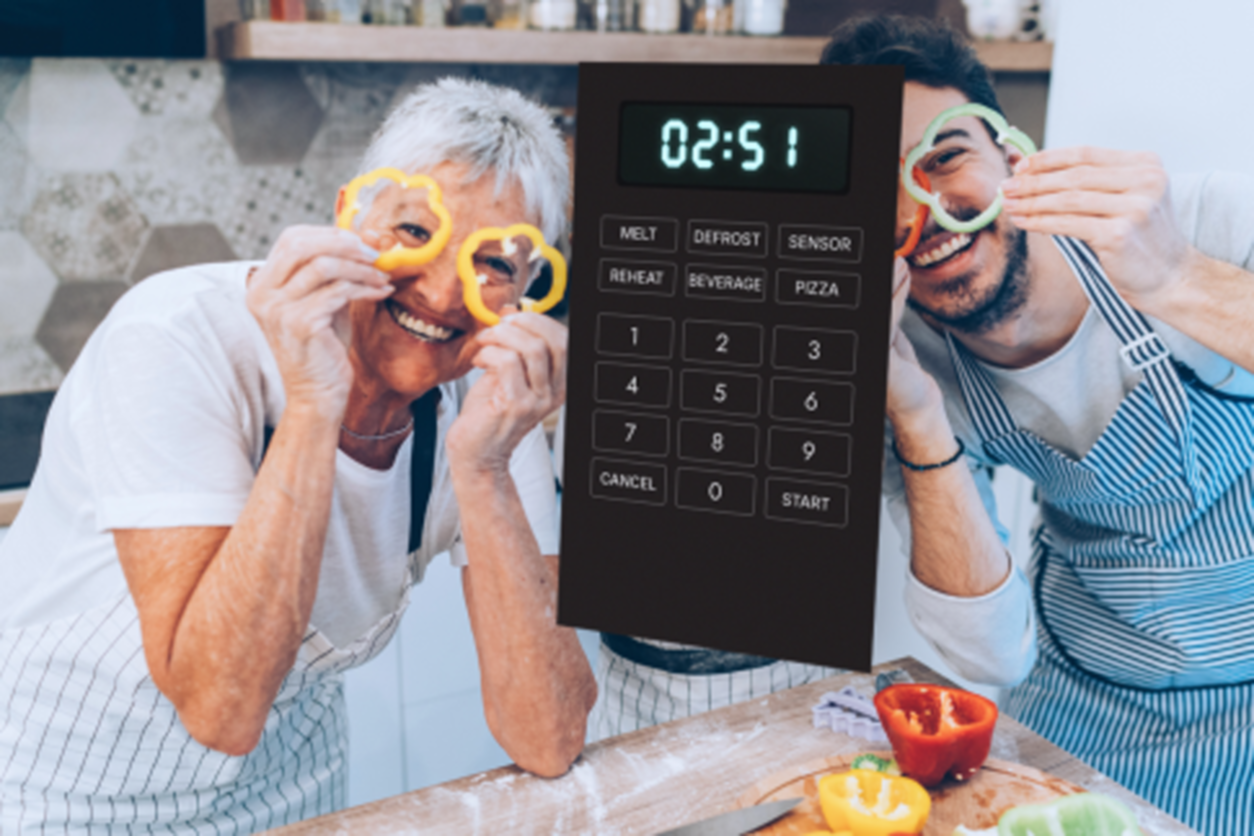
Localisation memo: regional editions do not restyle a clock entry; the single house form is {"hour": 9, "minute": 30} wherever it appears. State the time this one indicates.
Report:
{"hour": 2, "minute": 51}
